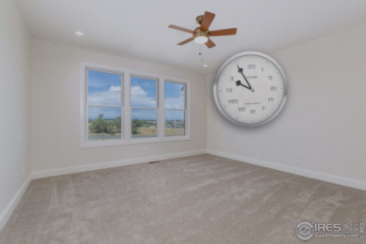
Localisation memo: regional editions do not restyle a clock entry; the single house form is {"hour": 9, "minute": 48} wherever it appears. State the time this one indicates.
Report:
{"hour": 9, "minute": 55}
